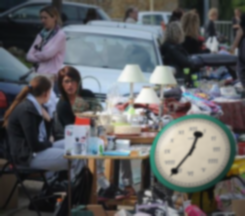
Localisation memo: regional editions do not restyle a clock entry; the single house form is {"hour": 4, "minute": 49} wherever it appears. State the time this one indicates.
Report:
{"hour": 12, "minute": 36}
